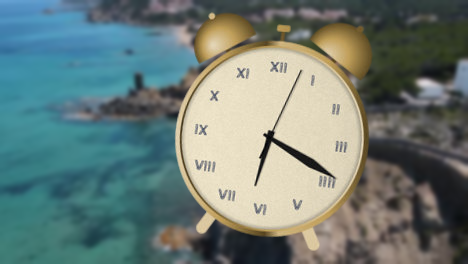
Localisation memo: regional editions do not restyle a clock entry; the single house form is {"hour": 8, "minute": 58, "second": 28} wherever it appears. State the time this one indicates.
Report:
{"hour": 6, "minute": 19, "second": 3}
